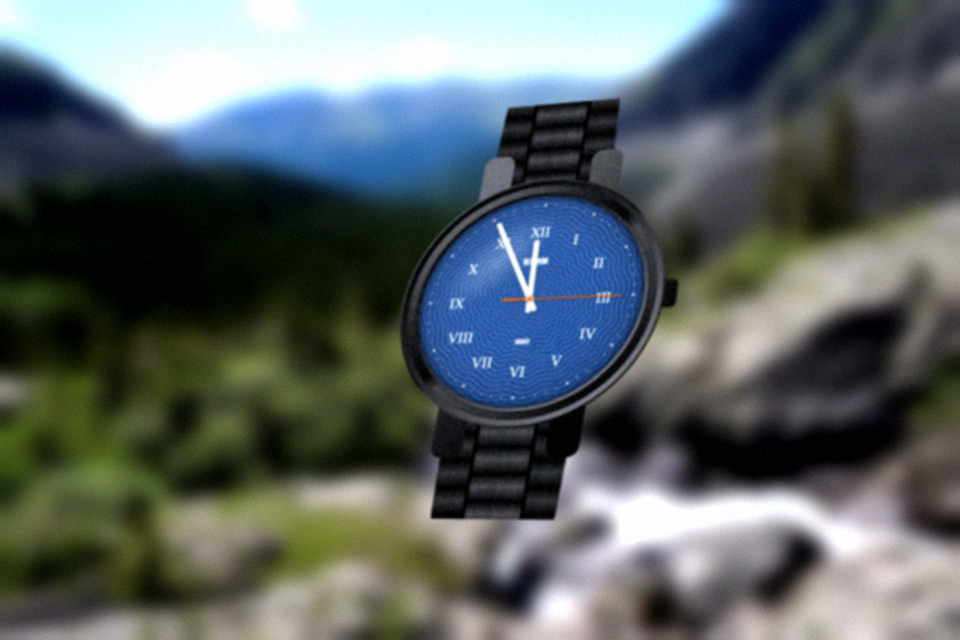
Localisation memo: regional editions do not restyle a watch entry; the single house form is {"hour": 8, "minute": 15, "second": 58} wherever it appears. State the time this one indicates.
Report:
{"hour": 11, "minute": 55, "second": 15}
